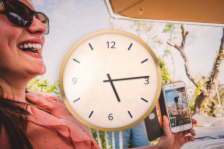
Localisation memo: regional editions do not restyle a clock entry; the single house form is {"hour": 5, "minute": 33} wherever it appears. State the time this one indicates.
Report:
{"hour": 5, "minute": 14}
